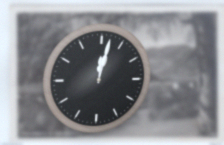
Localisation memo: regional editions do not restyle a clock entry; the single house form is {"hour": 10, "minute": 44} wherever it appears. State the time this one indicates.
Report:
{"hour": 12, "minute": 2}
